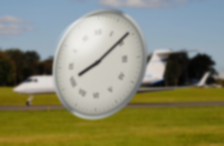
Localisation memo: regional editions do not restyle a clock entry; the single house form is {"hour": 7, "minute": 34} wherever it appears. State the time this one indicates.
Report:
{"hour": 8, "minute": 9}
